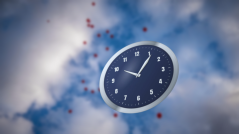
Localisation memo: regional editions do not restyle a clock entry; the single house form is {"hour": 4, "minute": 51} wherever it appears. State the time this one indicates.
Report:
{"hour": 10, "minute": 6}
